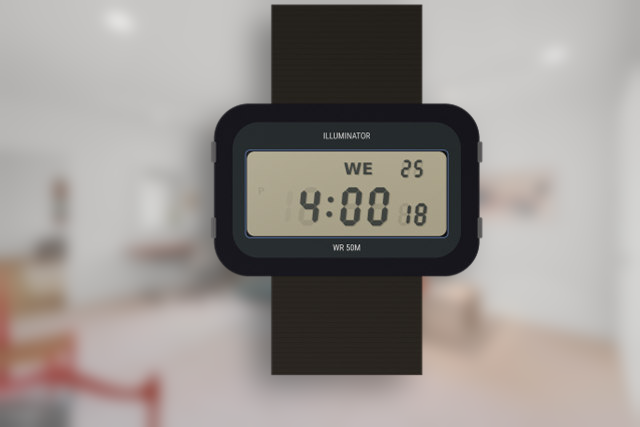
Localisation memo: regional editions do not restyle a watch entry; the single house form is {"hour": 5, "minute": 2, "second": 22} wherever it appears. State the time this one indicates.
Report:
{"hour": 4, "minute": 0, "second": 18}
